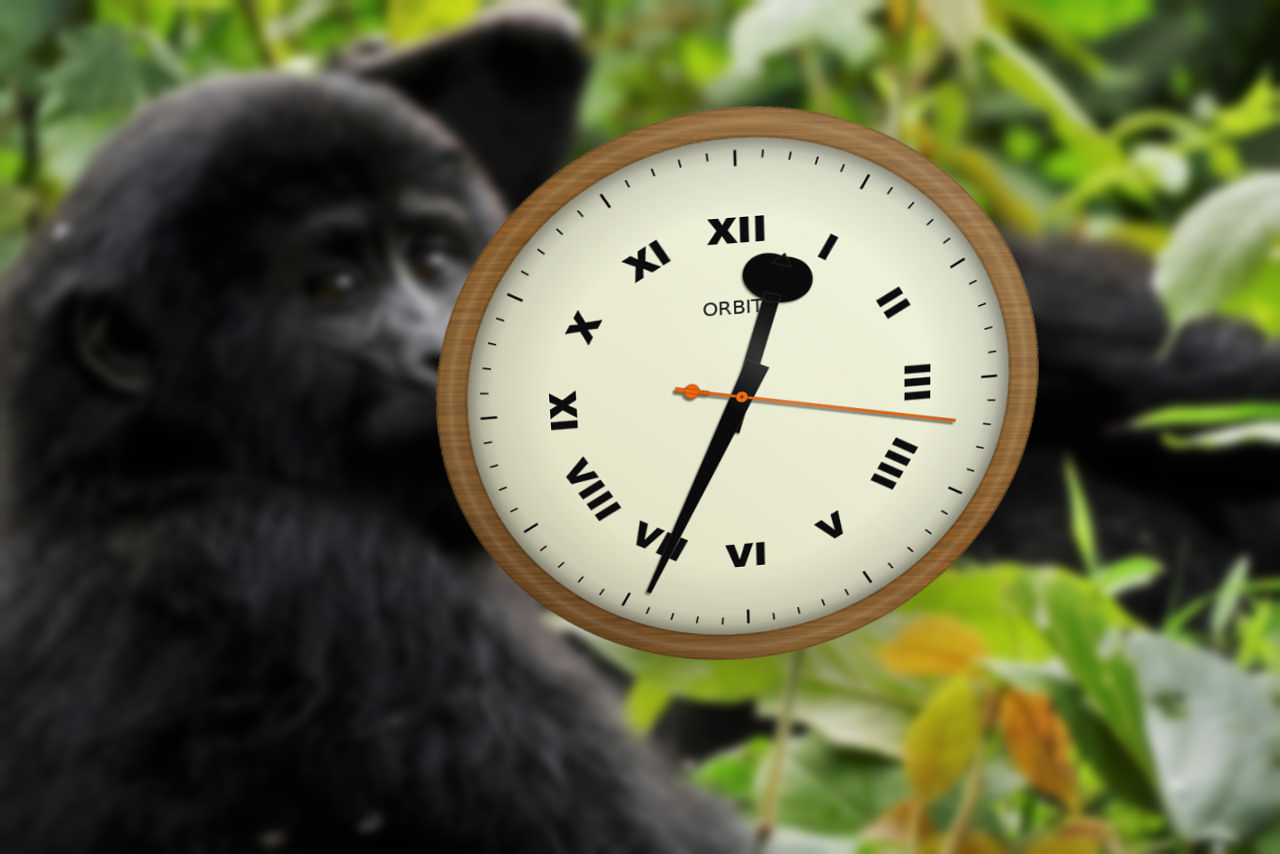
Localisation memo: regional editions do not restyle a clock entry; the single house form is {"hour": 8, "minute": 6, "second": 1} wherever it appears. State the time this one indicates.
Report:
{"hour": 12, "minute": 34, "second": 17}
